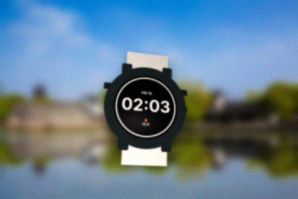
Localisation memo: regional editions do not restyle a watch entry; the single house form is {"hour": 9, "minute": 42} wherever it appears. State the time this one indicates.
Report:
{"hour": 2, "minute": 3}
